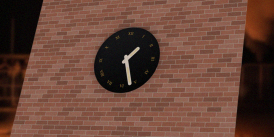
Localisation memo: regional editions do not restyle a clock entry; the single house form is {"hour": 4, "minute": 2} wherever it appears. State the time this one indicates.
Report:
{"hour": 1, "minute": 27}
